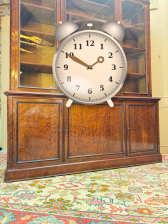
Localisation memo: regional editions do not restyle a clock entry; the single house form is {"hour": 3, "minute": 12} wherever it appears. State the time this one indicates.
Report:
{"hour": 1, "minute": 50}
